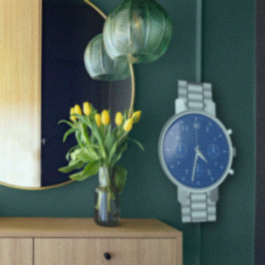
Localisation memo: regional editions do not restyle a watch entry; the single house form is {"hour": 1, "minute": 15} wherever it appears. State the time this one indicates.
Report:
{"hour": 4, "minute": 32}
